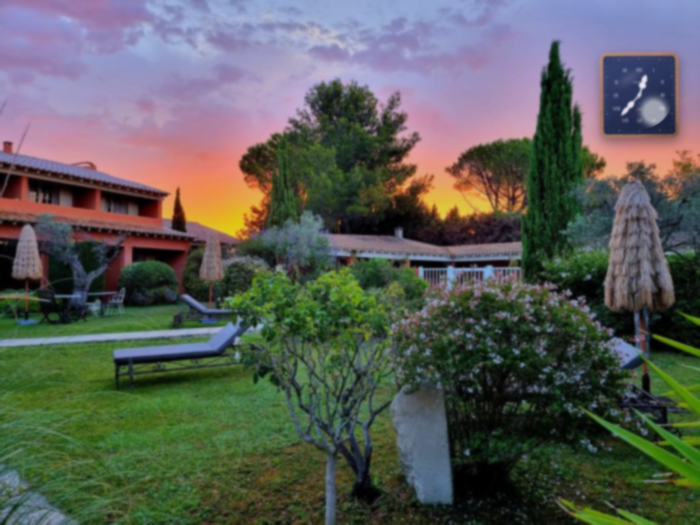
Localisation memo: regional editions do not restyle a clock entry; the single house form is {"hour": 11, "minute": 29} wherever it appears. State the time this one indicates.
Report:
{"hour": 12, "minute": 37}
